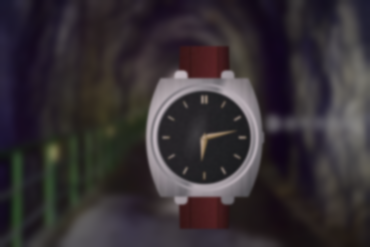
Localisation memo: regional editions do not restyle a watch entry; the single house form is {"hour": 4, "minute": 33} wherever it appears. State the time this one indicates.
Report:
{"hour": 6, "minute": 13}
